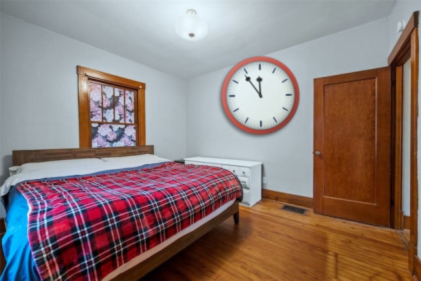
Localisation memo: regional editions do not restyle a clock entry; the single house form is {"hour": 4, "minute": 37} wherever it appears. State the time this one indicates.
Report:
{"hour": 11, "minute": 54}
